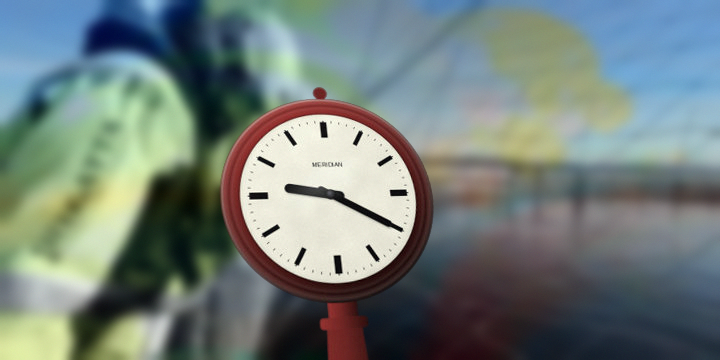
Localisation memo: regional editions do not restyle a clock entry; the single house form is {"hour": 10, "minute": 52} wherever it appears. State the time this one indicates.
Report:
{"hour": 9, "minute": 20}
